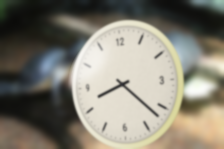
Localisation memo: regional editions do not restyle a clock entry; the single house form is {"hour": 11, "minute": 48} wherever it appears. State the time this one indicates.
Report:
{"hour": 8, "minute": 22}
